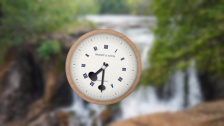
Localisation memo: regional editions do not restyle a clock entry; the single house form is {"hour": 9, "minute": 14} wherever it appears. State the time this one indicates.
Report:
{"hour": 7, "minute": 30}
